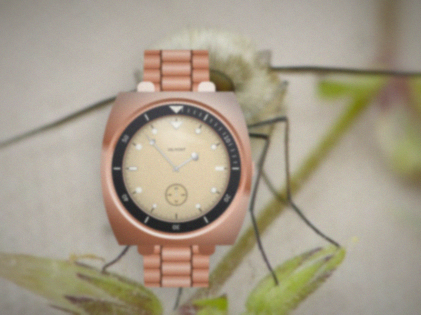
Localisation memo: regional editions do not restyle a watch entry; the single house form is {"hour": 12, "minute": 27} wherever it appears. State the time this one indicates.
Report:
{"hour": 1, "minute": 53}
